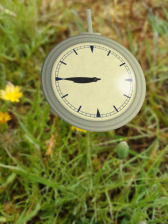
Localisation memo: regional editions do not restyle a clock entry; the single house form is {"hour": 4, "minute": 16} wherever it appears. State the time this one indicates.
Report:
{"hour": 8, "minute": 45}
